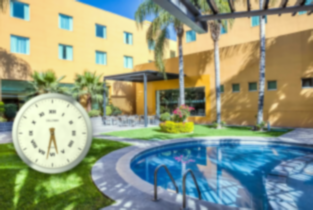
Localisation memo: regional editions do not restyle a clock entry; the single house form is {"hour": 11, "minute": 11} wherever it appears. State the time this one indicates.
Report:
{"hour": 5, "minute": 32}
